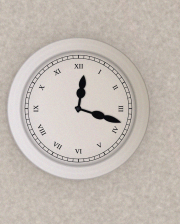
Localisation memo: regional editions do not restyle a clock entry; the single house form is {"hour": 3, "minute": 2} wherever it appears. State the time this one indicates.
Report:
{"hour": 12, "minute": 18}
